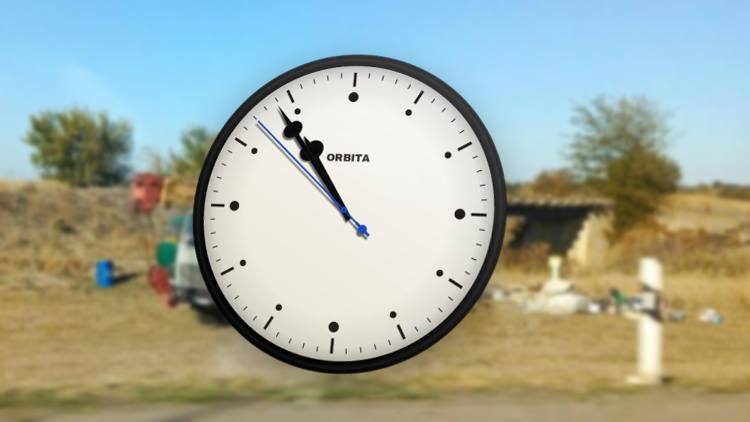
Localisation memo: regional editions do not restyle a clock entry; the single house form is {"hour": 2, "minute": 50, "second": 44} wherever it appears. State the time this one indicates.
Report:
{"hour": 10, "minute": 53, "second": 52}
